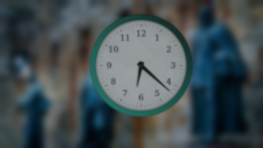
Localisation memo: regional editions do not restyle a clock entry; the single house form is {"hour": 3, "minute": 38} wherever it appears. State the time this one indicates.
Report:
{"hour": 6, "minute": 22}
